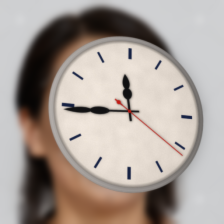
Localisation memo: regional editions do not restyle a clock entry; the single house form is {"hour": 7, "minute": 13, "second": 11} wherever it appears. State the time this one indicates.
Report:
{"hour": 11, "minute": 44, "second": 21}
